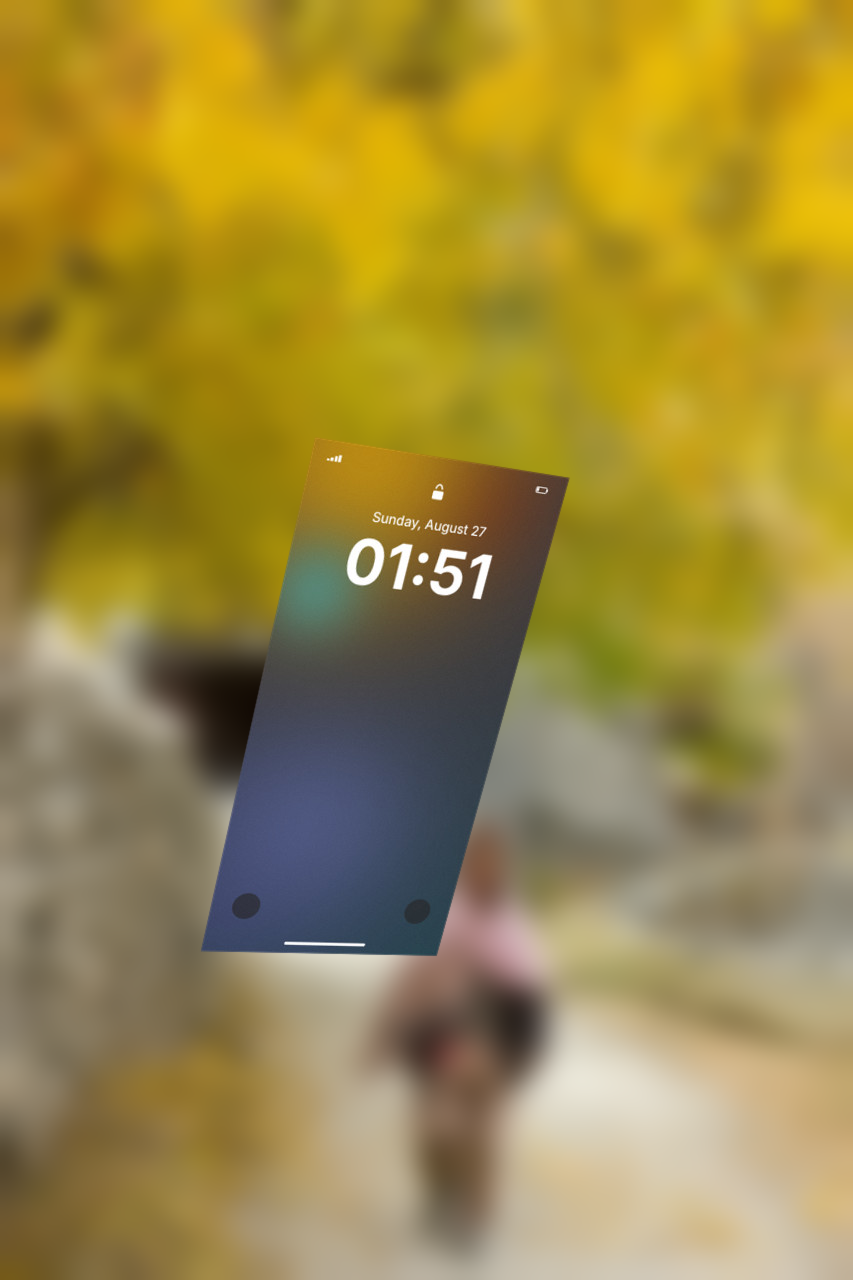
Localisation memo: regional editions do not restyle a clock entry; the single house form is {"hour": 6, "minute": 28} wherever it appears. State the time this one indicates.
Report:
{"hour": 1, "minute": 51}
